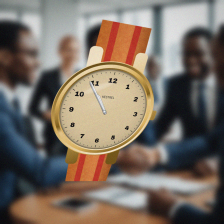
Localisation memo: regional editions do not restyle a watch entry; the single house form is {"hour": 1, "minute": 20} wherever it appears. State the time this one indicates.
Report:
{"hour": 10, "minute": 54}
